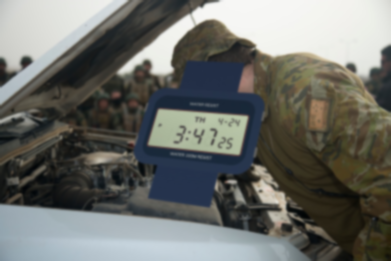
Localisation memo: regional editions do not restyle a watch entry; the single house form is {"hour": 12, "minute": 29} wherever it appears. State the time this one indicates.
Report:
{"hour": 3, "minute": 47}
